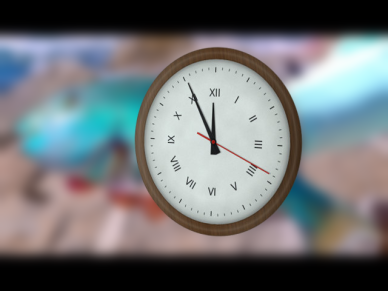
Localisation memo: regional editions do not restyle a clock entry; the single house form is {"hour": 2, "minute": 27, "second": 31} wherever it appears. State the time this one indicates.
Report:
{"hour": 11, "minute": 55, "second": 19}
